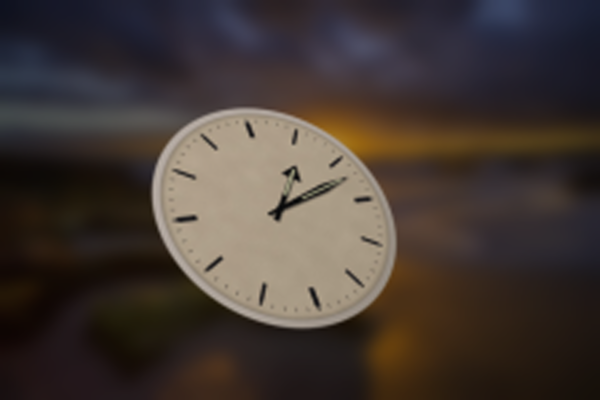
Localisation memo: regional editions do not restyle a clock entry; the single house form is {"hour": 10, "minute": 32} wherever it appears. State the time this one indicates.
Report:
{"hour": 1, "minute": 12}
